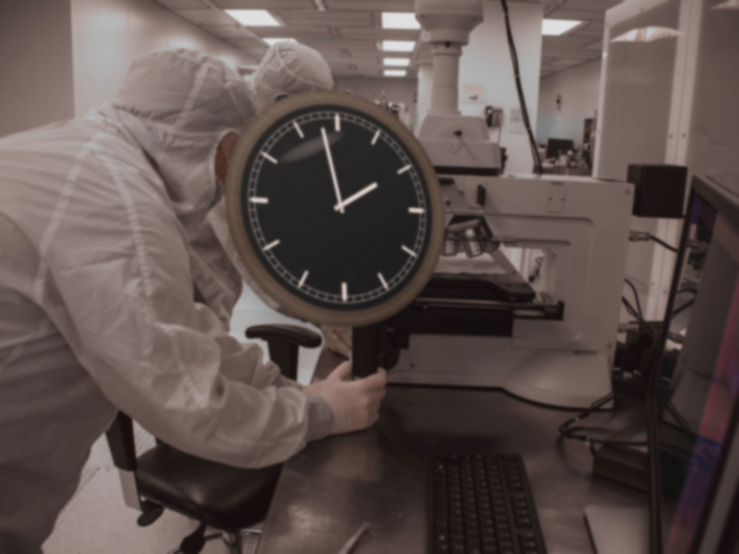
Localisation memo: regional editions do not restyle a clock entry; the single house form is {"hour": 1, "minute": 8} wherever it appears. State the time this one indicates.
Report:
{"hour": 1, "minute": 58}
